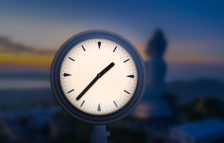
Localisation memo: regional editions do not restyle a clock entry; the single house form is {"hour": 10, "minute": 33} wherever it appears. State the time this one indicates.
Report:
{"hour": 1, "minute": 37}
